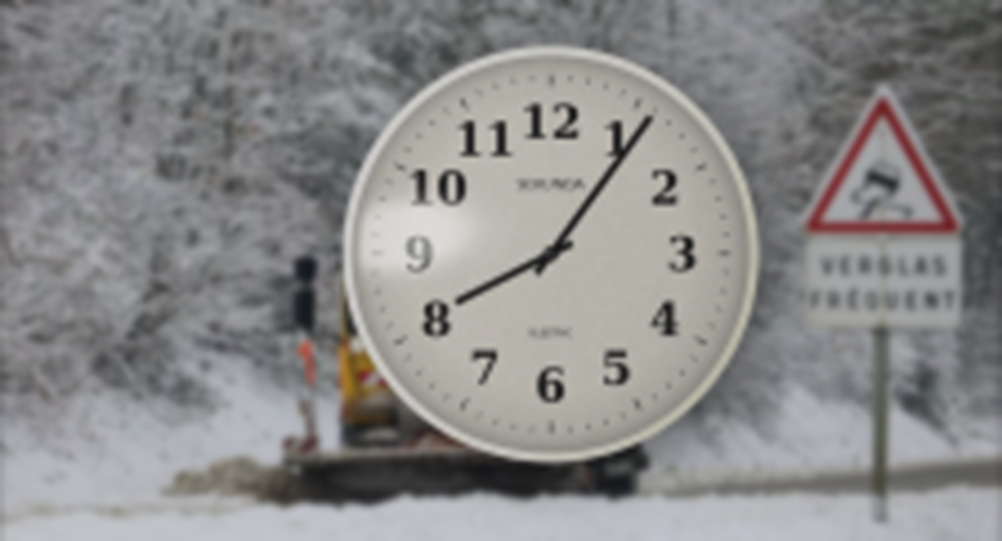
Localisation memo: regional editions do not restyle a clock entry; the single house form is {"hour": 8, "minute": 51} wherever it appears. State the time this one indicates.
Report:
{"hour": 8, "minute": 6}
